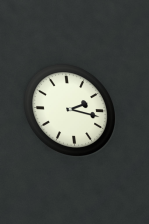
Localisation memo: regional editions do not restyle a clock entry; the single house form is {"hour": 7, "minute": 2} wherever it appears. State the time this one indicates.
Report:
{"hour": 2, "minute": 17}
